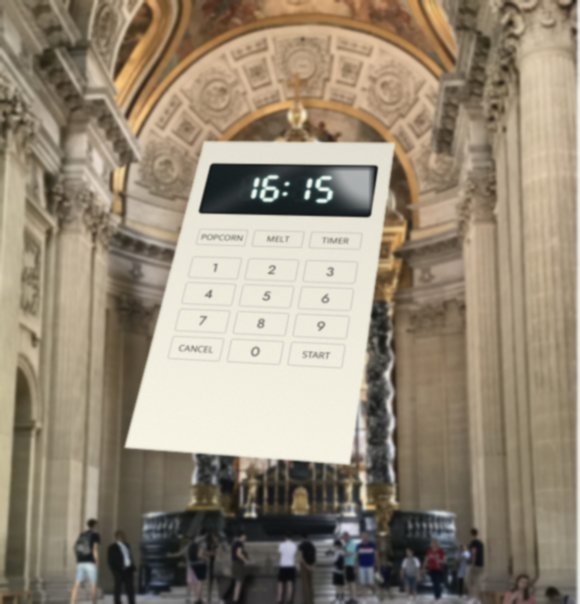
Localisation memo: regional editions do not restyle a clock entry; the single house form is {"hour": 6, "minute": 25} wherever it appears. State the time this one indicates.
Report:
{"hour": 16, "minute": 15}
